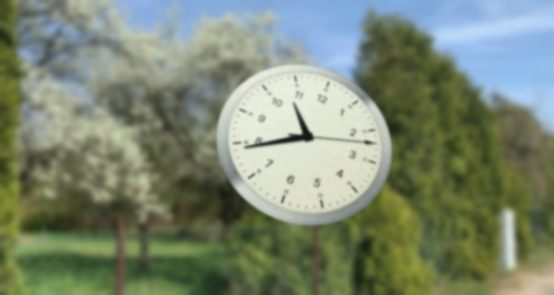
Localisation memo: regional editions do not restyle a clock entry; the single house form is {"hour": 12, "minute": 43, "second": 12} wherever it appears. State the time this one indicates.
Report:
{"hour": 10, "minute": 39, "second": 12}
